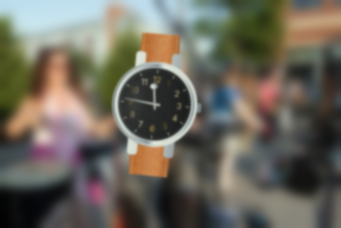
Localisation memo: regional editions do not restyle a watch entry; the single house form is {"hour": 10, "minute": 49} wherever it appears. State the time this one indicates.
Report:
{"hour": 11, "minute": 46}
